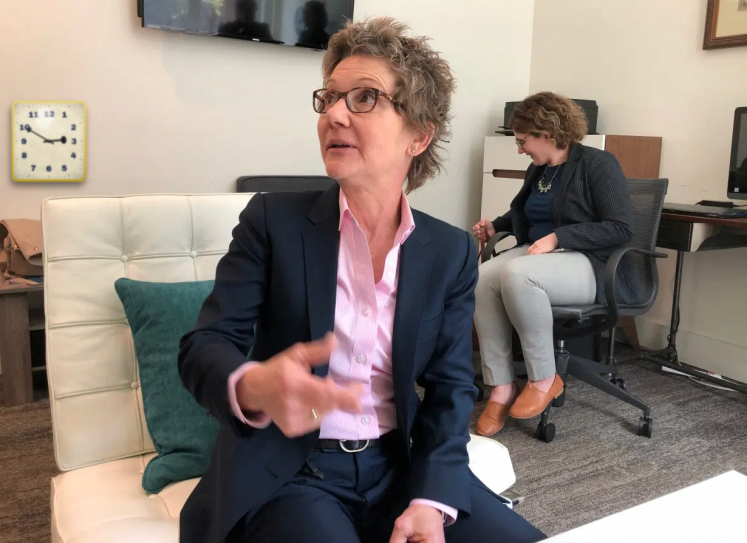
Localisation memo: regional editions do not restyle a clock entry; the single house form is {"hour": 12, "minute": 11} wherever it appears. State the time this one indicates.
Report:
{"hour": 2, "minute": 50}
